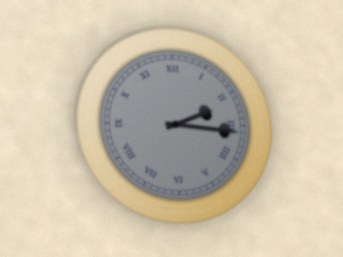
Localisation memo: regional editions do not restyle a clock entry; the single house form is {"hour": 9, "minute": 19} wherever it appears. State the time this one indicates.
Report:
{"hour": 2, "minute": 16}
